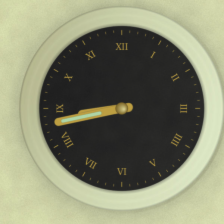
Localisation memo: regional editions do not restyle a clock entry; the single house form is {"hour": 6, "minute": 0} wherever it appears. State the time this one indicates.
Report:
{"hour": 8, "minute": 43}
